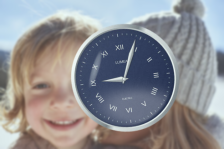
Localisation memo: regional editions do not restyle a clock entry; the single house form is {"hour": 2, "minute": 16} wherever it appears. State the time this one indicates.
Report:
{"hour": 9, "minute": 4}
